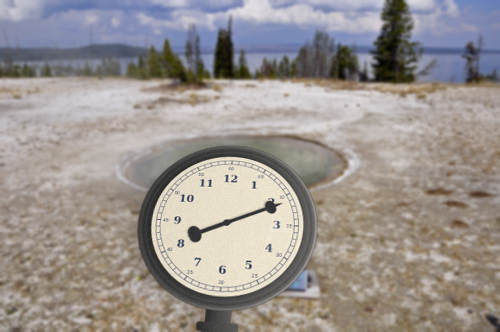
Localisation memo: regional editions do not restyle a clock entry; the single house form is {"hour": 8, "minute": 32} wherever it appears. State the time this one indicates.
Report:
{"hour": 8, "minute": 11}
